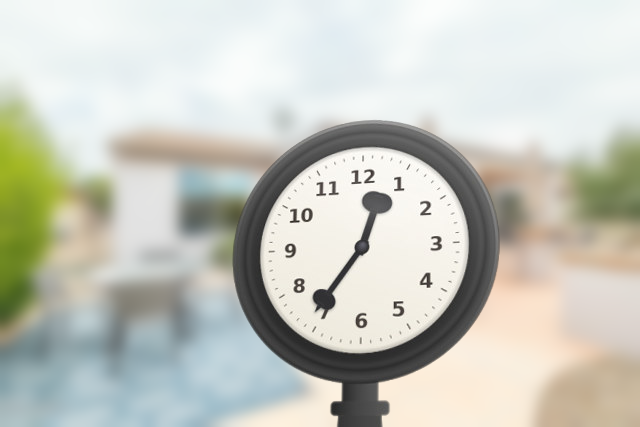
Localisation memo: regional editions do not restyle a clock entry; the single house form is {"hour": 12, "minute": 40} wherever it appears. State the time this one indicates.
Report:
{"hour": 12, "minute": 36}
